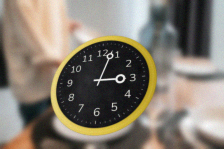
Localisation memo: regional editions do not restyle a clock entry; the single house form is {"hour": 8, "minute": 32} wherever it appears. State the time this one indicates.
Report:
{"hour": 3, "minute": 3}
